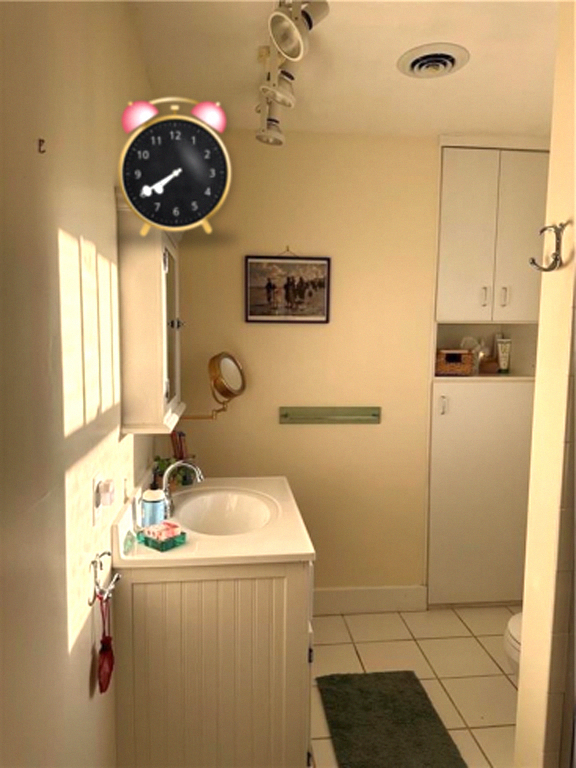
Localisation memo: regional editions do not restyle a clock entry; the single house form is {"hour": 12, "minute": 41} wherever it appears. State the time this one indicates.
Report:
{"hour": 7, "minute": 40}
